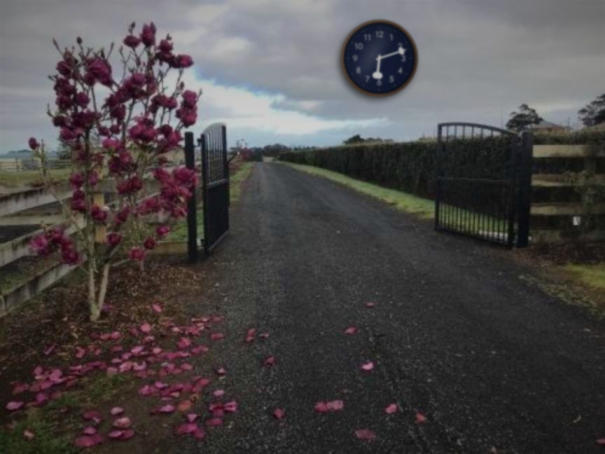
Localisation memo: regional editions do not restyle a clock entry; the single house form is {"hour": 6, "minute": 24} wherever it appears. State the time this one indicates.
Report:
{"hour": 6, "minute": 12}
